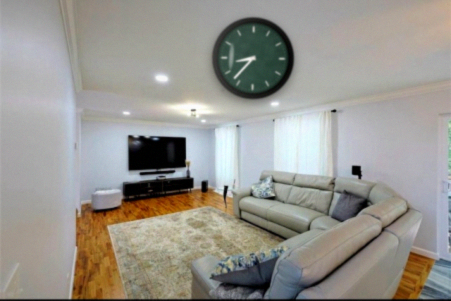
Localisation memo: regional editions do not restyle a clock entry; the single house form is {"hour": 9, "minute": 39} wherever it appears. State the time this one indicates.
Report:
{"hour": 8, "minute": 37}
